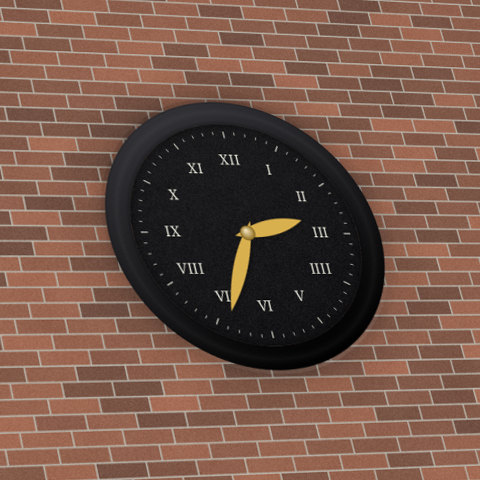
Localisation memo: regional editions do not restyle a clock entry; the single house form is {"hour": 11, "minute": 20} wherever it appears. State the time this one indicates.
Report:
{"hour": 2, "minute": 34}
